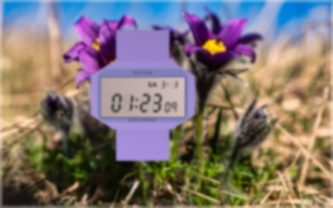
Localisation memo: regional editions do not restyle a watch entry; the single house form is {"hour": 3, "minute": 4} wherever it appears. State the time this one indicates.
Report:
{"hour": 1, "minute": 23}
